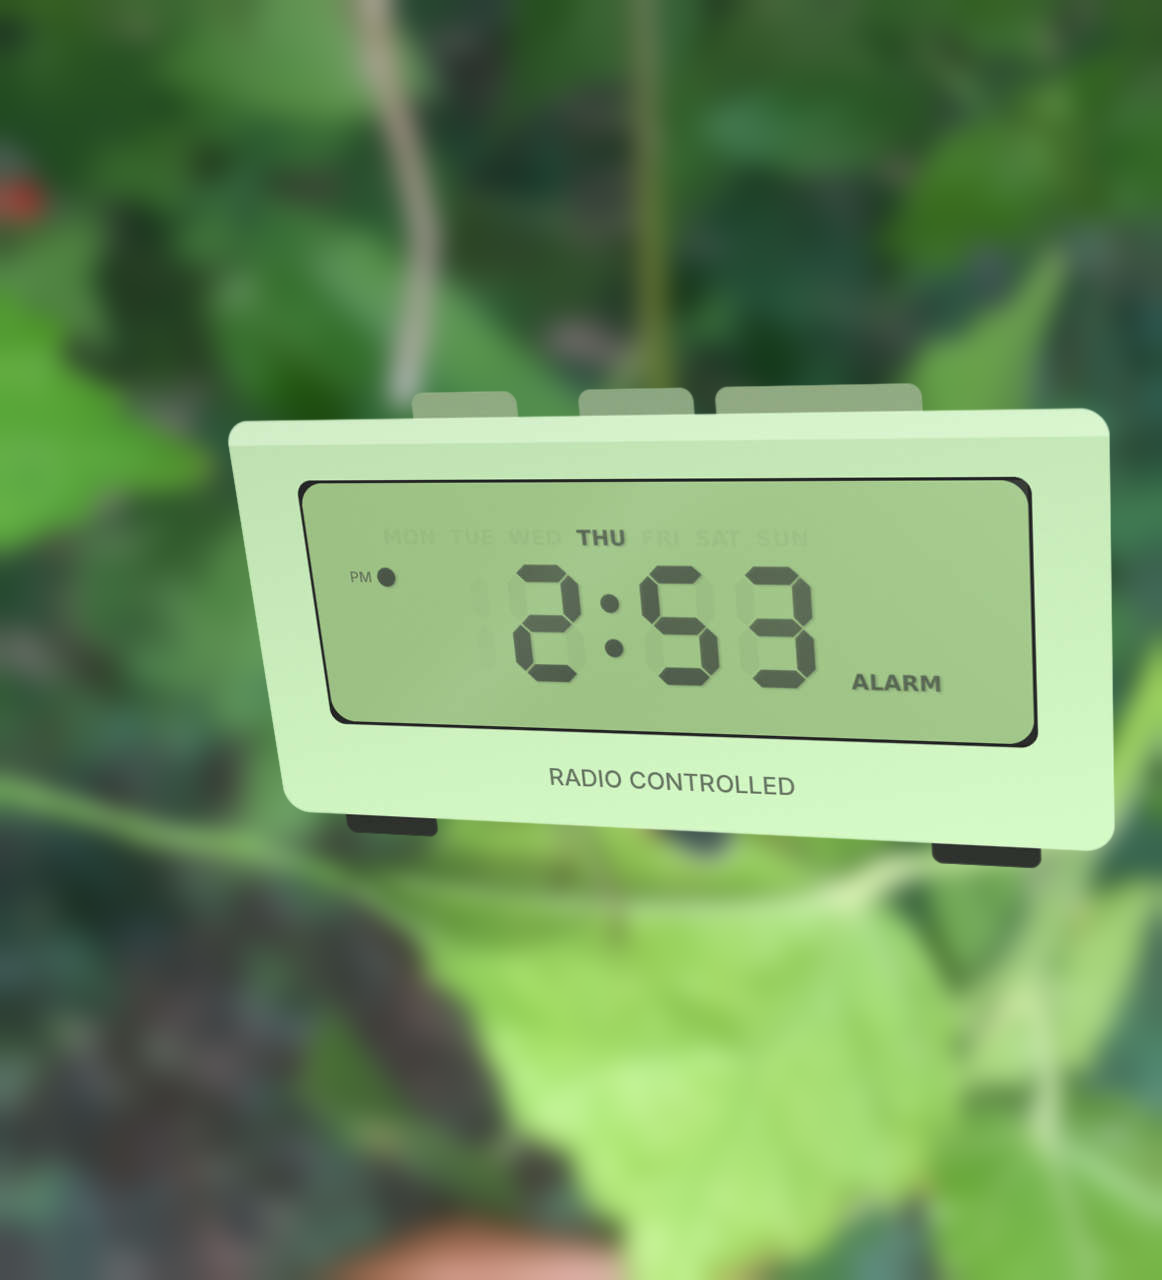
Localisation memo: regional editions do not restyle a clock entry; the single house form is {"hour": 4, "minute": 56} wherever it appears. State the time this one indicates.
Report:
{"hour": 2, "minute": 53}
